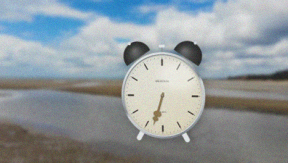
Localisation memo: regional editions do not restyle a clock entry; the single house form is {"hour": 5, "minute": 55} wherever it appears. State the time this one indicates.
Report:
{"hour": 6, "minute": 33}
